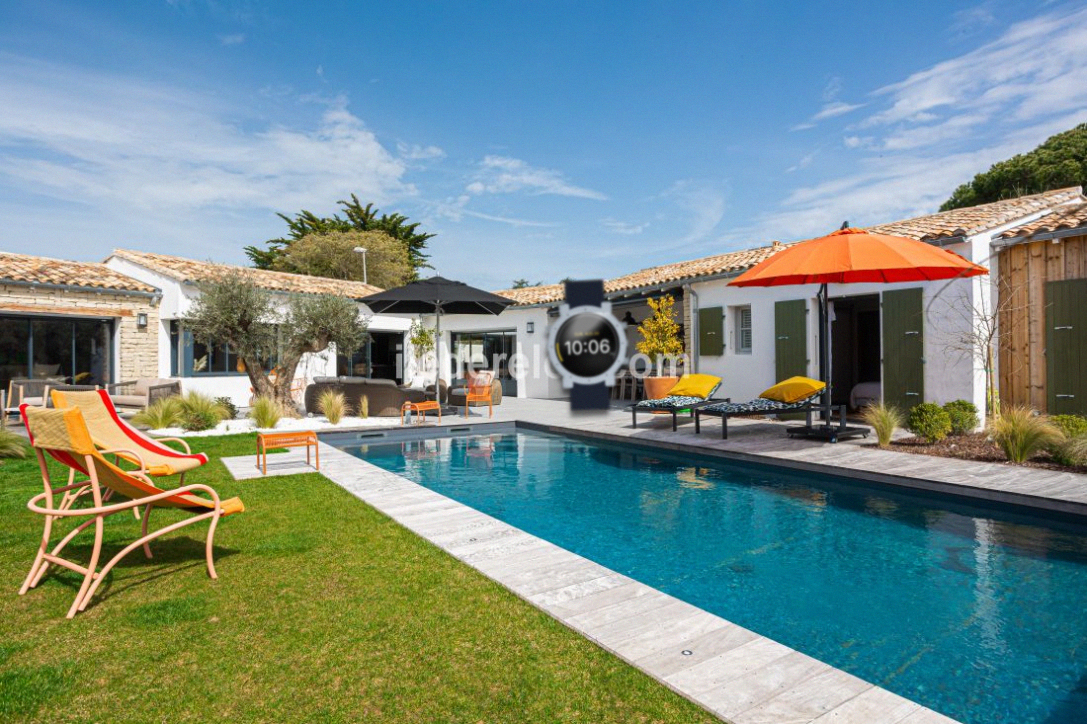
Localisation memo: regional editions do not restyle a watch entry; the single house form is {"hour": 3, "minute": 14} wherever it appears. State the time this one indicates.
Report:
{"hour": 10, "minute": 6}
